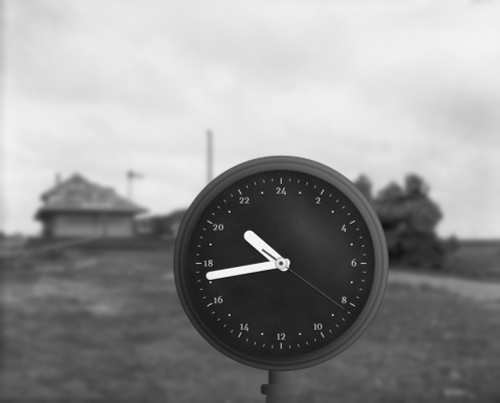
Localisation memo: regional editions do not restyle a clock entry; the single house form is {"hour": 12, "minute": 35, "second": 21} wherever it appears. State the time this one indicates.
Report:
{"hour": 20, "minute": 43, "second": 21}
